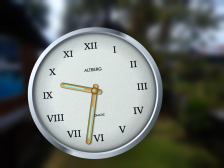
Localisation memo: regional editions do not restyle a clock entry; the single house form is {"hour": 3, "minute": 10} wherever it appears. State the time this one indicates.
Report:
{"hour": 9, "minute": 32}
